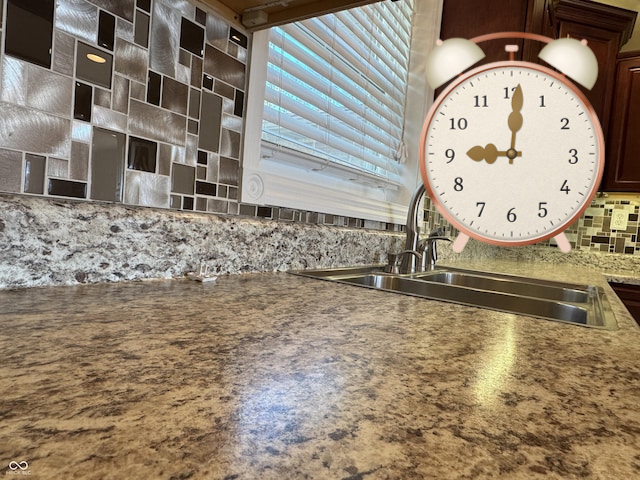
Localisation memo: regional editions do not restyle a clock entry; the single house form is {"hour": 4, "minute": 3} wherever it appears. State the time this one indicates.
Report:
{"hour": 9, "minute": 1}
